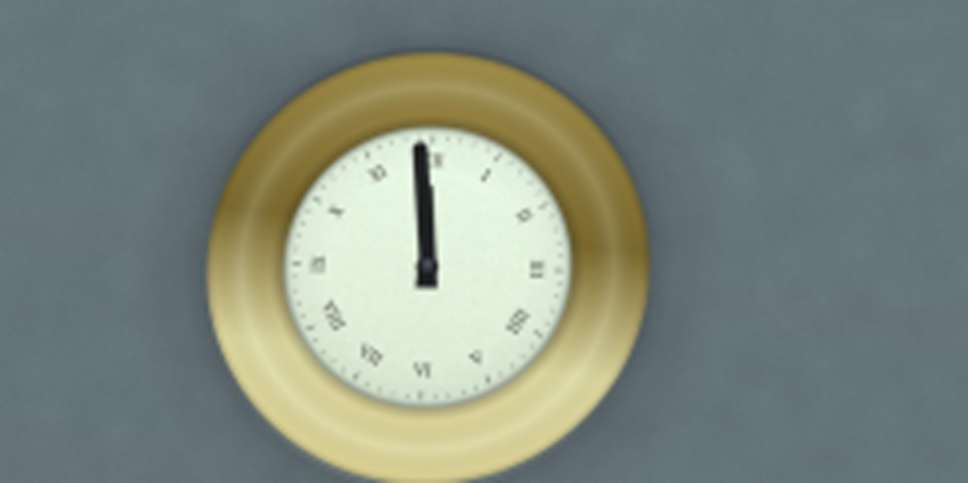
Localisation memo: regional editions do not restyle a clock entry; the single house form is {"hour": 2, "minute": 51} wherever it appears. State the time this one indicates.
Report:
{"hour": 11, "minute": 59}
